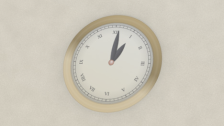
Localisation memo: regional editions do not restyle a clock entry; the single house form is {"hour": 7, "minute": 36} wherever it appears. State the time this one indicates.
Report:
{"hour": 1, "minute": 1}
